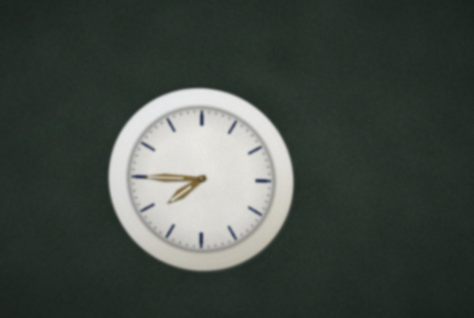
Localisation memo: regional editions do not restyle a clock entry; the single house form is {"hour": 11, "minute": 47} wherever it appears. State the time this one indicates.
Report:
{"hour": 7, "minute": 45}
